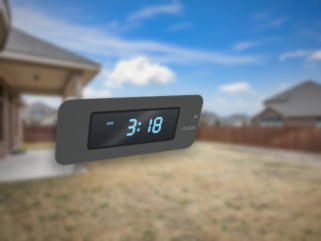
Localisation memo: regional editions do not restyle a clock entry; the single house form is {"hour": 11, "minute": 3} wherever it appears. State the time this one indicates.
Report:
{"hour": 3, "minute": 18}
